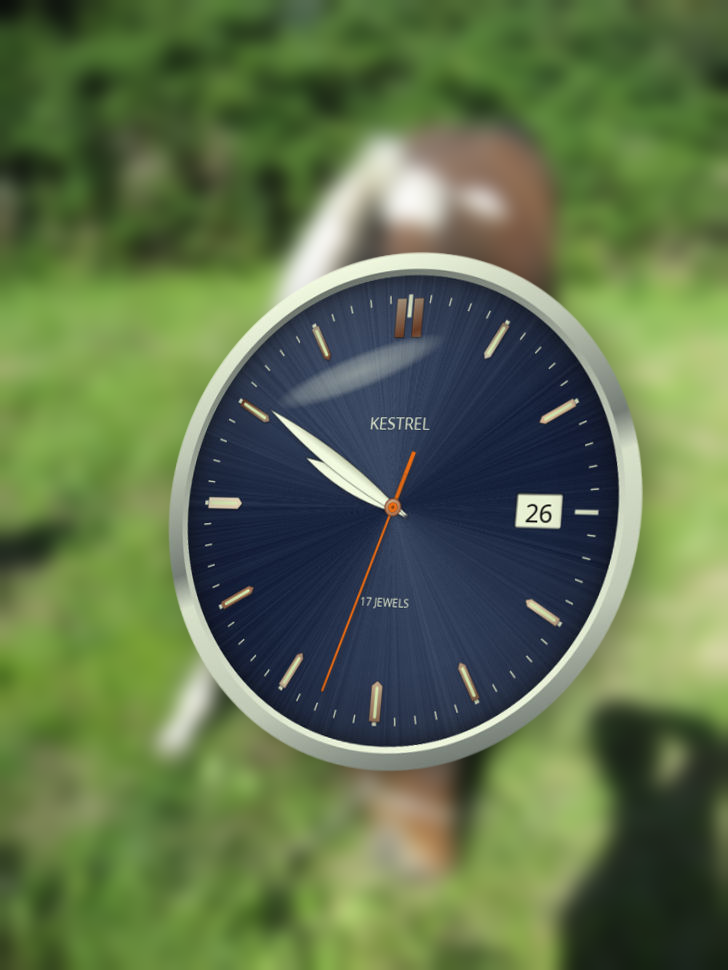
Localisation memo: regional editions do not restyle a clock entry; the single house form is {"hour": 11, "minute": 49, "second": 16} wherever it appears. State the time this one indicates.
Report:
{"hour": 9, "minute": 50, "second": 33}
